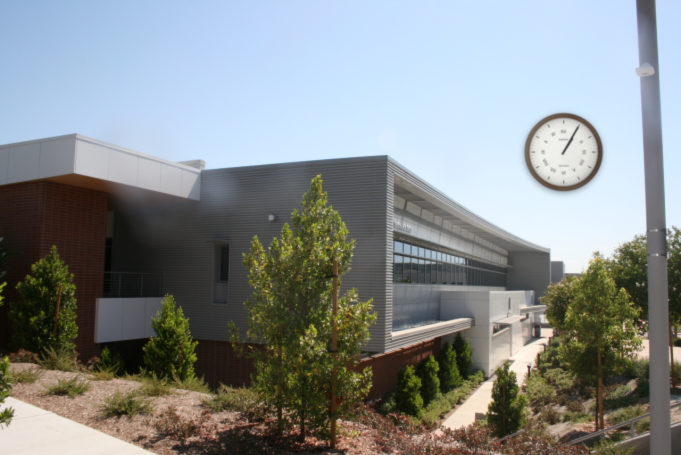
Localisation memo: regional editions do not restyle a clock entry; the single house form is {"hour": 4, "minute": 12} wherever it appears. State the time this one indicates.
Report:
{"hour": 1, "minute": 5}
